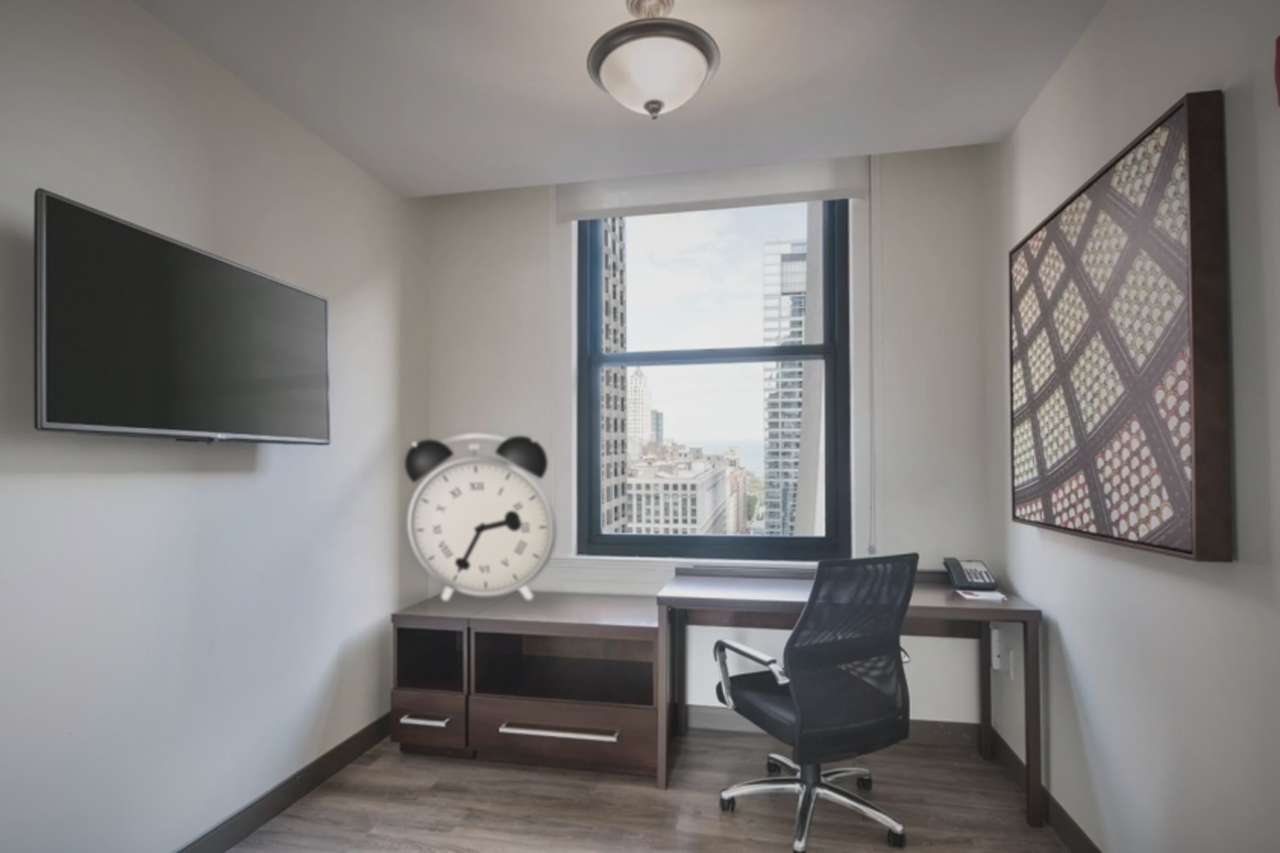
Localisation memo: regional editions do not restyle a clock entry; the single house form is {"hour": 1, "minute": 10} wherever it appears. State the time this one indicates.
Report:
{"hour": 2, "minute": 35}
